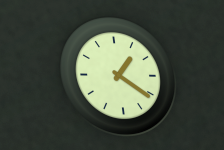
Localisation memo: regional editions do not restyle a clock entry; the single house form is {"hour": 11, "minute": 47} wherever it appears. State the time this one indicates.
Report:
{"hour": 1, "minute": 21}
